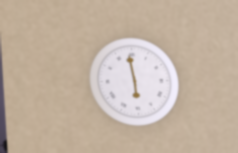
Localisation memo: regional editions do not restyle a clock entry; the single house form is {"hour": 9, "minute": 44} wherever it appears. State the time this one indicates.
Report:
{"hour": 5, "minute": 59}
